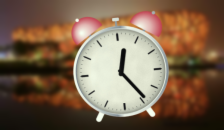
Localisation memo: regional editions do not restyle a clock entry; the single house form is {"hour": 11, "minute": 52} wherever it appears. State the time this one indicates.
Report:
{"hour": 12, "minute": 24}
